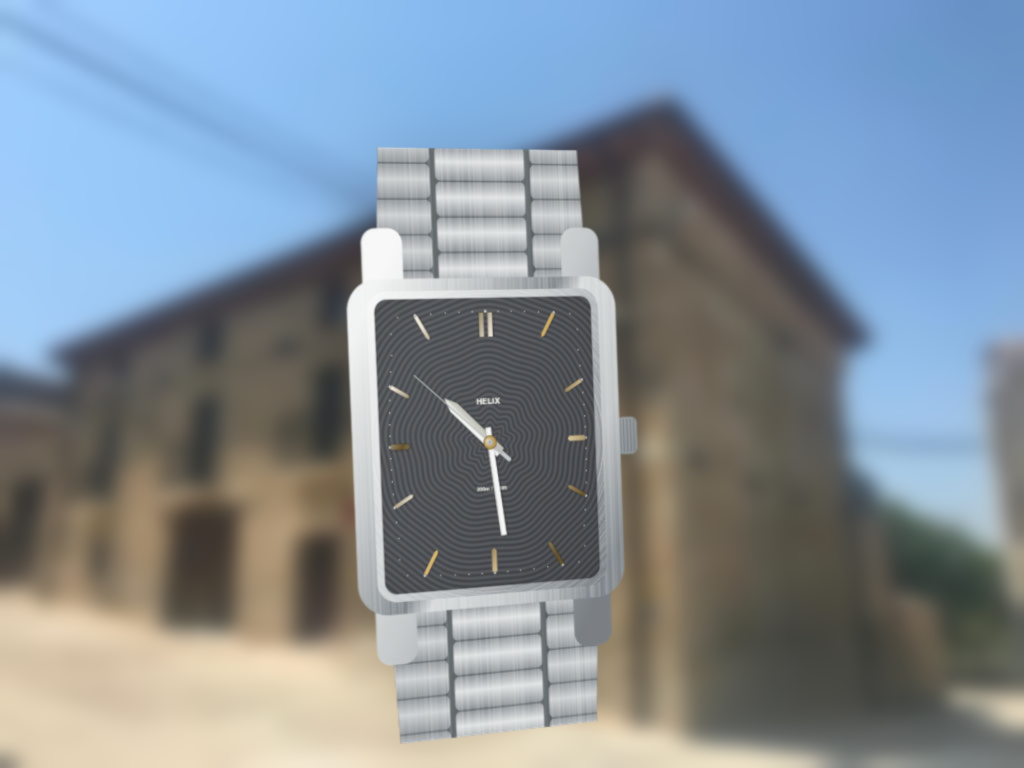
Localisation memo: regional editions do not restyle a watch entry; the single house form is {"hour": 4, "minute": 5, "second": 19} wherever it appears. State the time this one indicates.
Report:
{"hour": 10, "minute": 28, "second": 52}
